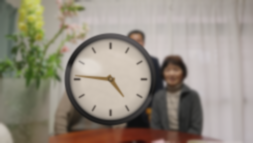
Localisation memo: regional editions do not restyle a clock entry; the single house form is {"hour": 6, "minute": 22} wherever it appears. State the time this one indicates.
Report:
{"hour": 4, "minute": 46}
